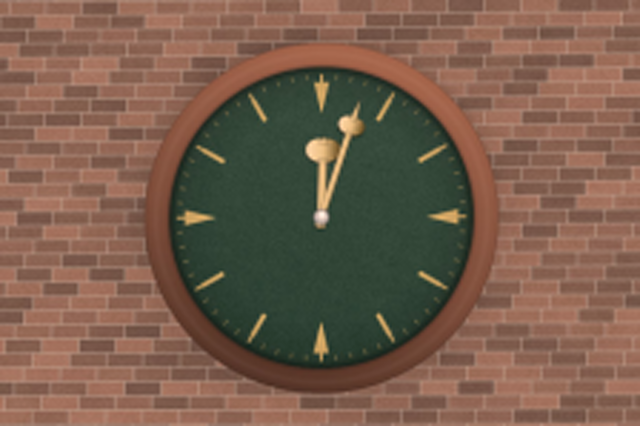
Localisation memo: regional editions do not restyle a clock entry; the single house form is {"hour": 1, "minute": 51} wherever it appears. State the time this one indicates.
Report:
{"hour": 12, "minute": 3}
